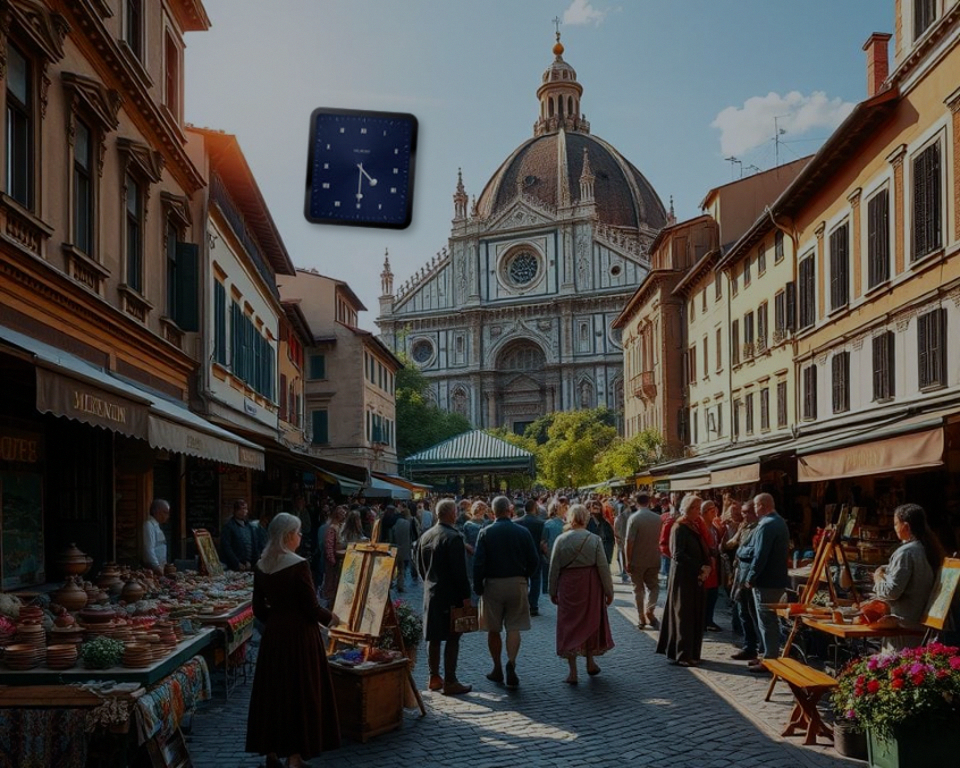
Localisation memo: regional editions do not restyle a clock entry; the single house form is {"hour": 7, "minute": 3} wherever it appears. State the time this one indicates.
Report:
{"hour": 4, "minute": 30}
